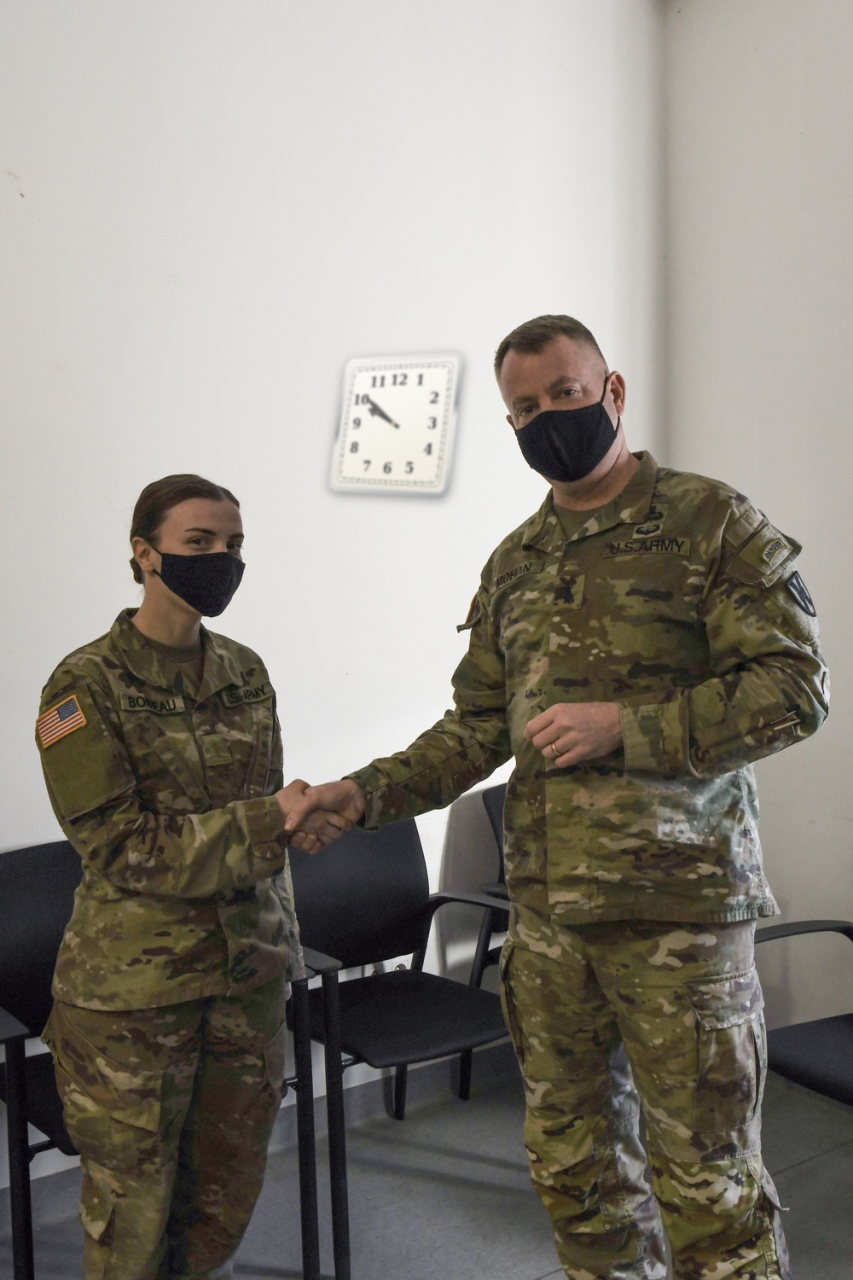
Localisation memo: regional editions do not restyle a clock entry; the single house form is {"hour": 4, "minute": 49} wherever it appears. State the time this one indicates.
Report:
{"hour": 9, "minute": 51}
